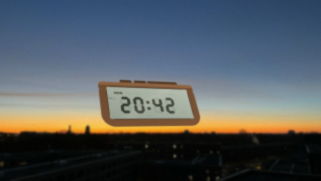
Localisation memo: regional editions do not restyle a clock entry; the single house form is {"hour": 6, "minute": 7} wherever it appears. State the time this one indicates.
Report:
{"hour": 20, "minute": 42}
